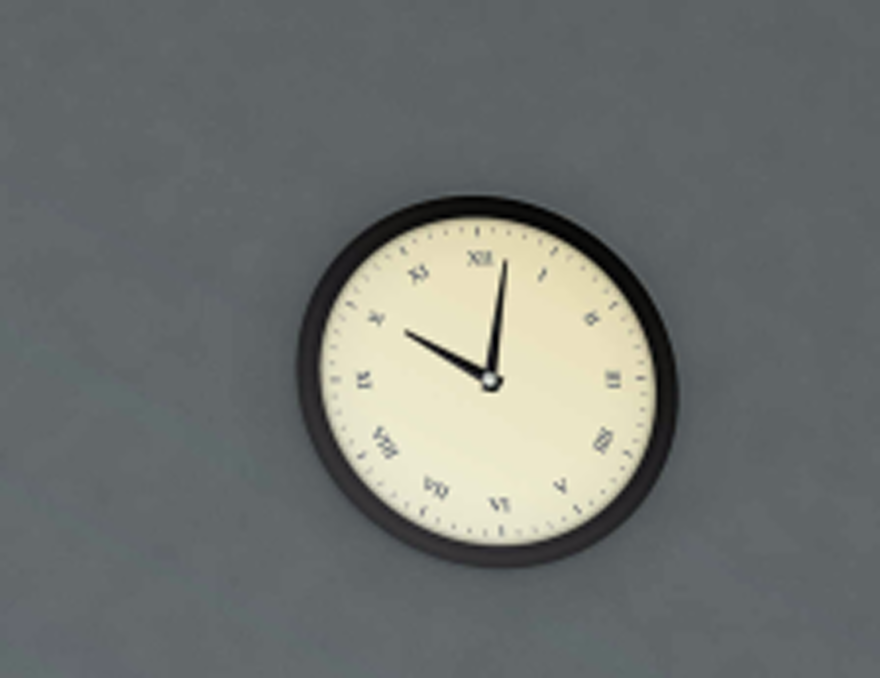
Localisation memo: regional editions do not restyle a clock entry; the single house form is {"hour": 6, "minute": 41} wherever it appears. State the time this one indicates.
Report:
{"hour": 10, "minute": 2}
